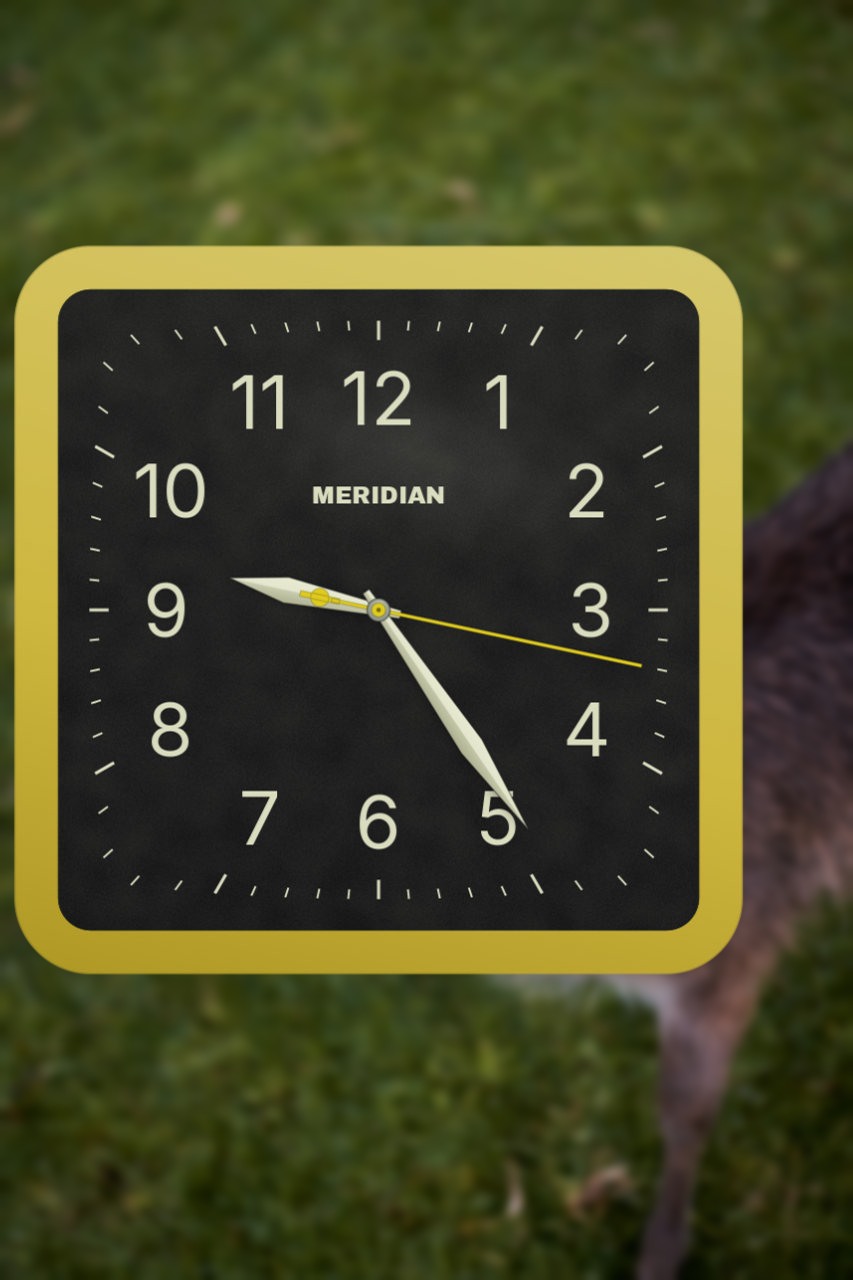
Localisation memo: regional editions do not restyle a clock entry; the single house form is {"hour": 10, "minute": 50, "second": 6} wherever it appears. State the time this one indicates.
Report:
{"hour": 9, "minute": 24, "second": 17}
